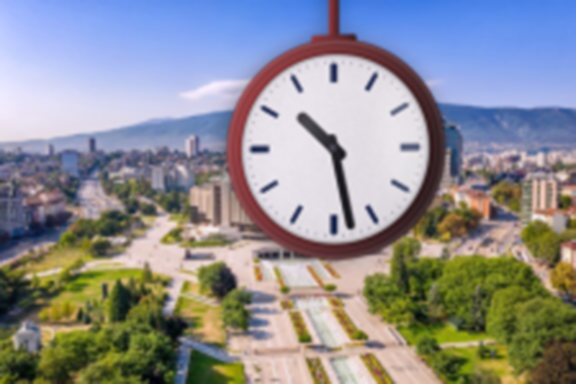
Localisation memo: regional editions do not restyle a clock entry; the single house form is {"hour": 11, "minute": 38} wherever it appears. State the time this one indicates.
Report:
{"hour": 10, "minute": 28}
